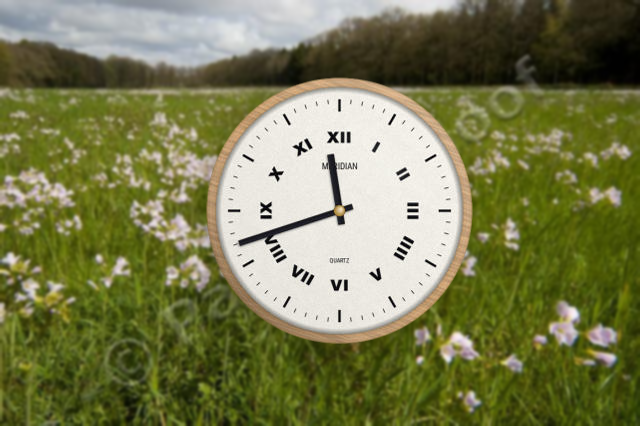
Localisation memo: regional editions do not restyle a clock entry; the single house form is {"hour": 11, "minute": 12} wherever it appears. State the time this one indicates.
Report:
{"hour": 11, "minute": 42}
